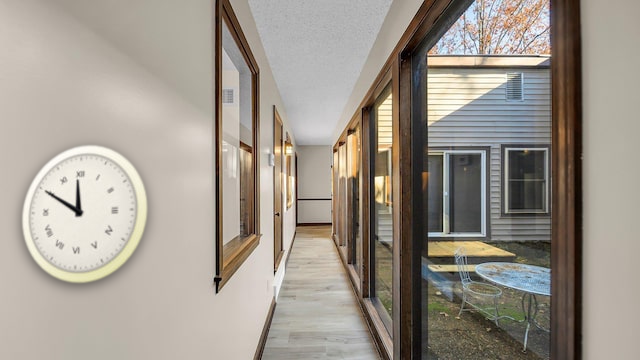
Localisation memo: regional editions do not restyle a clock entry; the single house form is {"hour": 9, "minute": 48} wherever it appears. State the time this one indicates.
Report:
{"hour": 11, "minute": 50}
